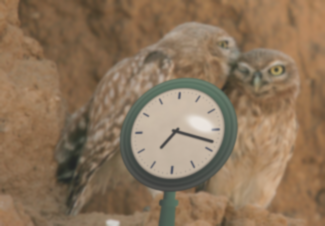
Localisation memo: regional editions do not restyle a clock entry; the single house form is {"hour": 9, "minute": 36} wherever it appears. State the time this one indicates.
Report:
{"hour": 7, "minute": 18}
